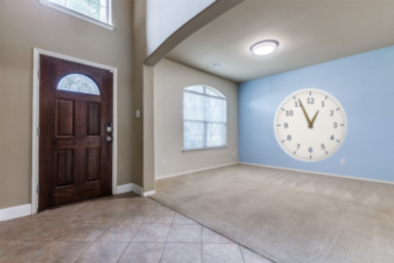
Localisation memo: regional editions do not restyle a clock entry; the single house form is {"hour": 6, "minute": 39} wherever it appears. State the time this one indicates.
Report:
{"hour": 12, "minute": 56}
